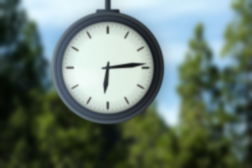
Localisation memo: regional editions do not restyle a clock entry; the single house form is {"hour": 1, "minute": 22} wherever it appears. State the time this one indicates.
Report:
{"hour": 6, "minute": 14}
